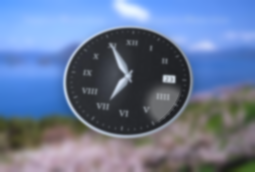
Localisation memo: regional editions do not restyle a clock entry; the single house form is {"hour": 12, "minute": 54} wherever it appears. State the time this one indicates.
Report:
{"hour": 6, "minute": 55}
